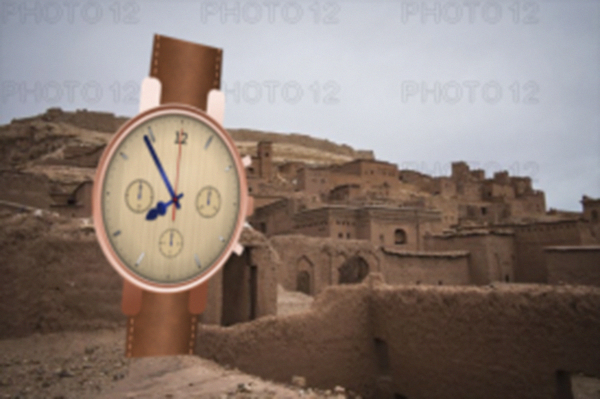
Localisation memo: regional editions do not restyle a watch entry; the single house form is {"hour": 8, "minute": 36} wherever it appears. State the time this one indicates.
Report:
{"hour": 7, "minute": 54}
